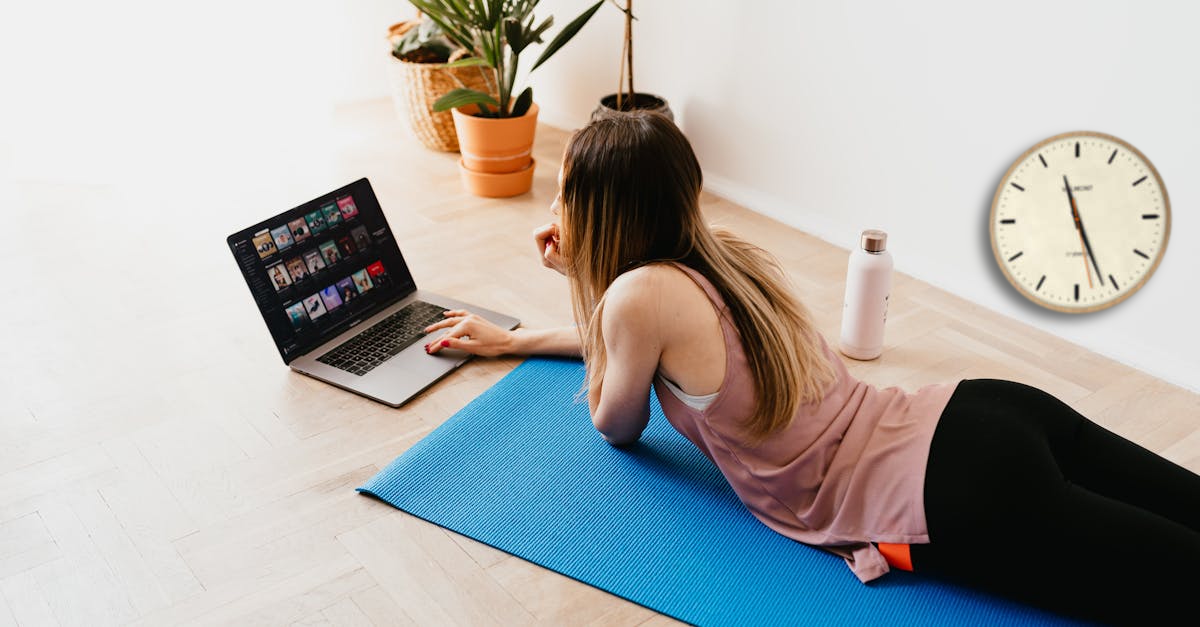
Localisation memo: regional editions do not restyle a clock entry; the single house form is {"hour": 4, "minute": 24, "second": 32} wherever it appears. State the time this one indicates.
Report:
{"hour": 11, "minute": 26, "second": 28}
